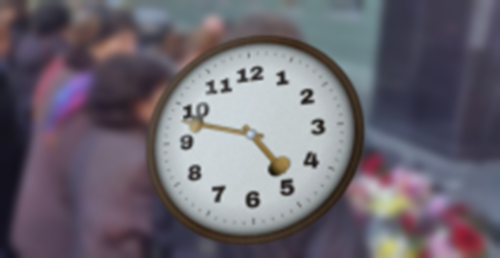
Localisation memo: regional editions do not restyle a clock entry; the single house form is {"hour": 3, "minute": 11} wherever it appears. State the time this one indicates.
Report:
{"hour": 4, "minute": 48}
